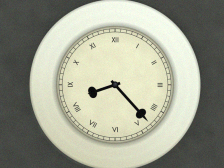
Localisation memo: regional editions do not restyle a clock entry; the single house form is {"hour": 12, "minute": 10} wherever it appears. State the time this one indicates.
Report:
{"hour": 8, "minute": 23}
